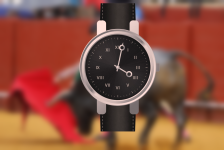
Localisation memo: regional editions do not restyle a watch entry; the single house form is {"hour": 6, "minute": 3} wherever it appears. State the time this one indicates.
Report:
{"hour": 4, "minute": 2}
